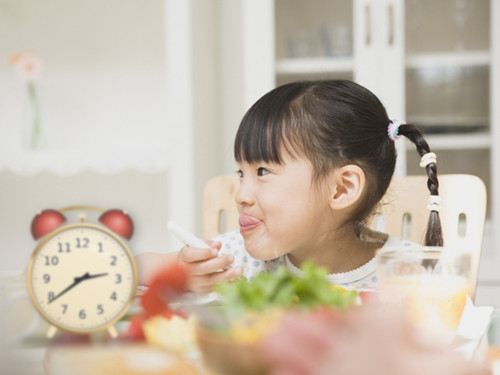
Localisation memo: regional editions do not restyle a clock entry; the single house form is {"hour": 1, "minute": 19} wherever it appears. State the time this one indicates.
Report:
{"hour": 2, "minute": 39}
